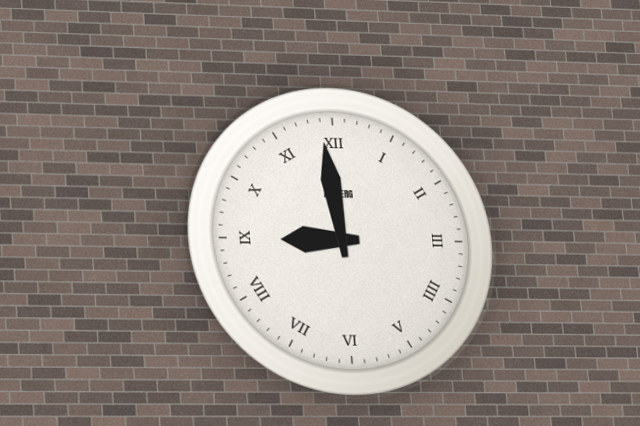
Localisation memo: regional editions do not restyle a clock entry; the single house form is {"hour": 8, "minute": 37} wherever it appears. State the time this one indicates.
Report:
{"hour": 8, "minute": 59}
